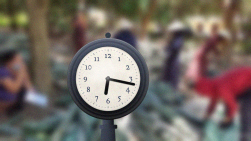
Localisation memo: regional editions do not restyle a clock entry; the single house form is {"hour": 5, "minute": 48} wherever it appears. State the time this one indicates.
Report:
{"hour": 6, "minute": 17}
